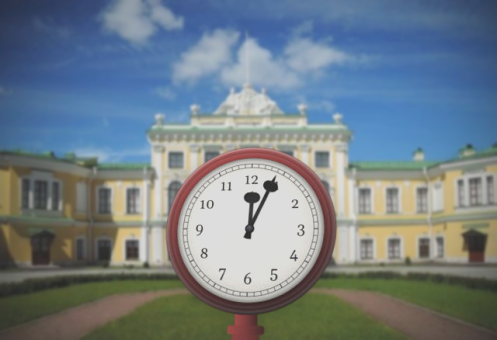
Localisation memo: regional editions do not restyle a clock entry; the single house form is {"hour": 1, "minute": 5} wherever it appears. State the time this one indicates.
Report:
{"hour": 12, "minute": 4}
